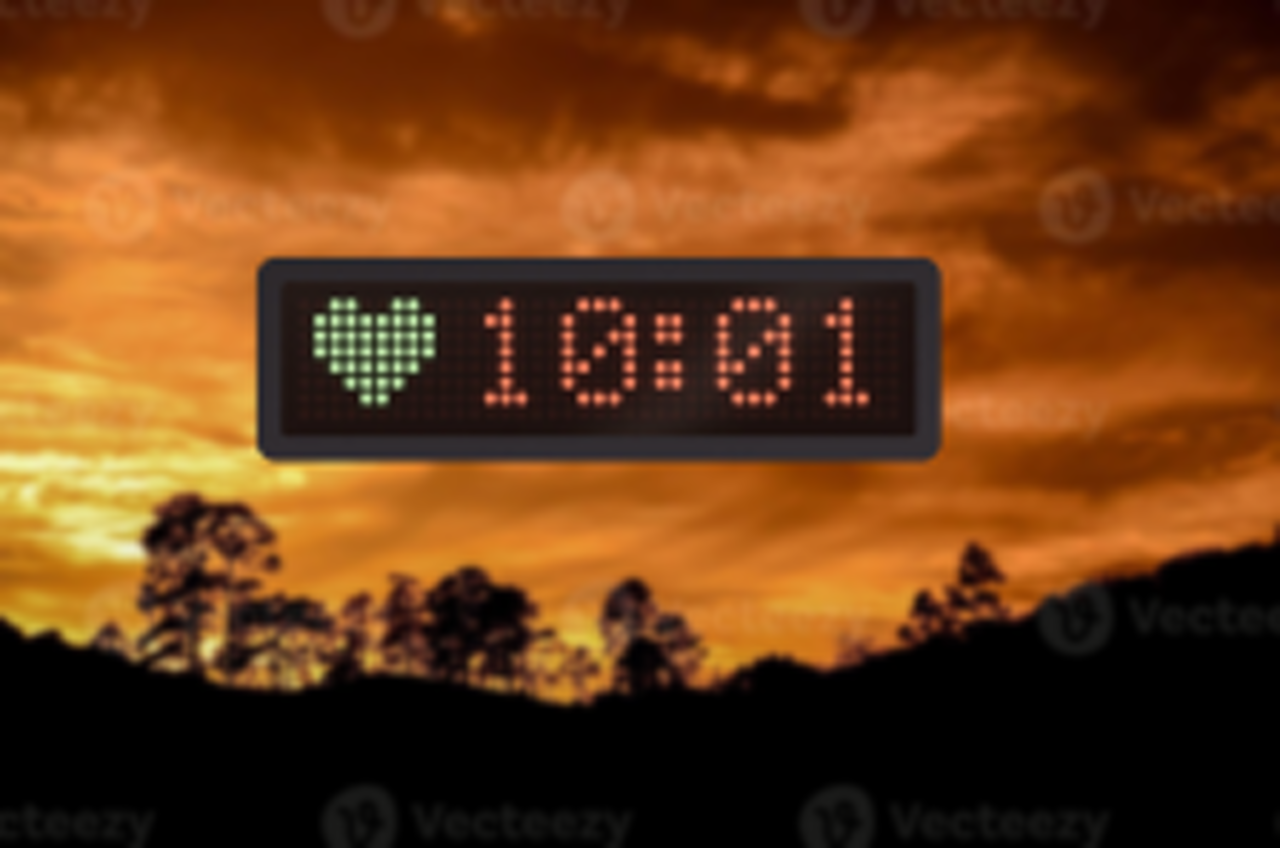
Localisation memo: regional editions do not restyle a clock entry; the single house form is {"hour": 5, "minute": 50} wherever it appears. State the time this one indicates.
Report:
{"hour": 10, "minute": 1}
